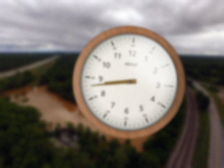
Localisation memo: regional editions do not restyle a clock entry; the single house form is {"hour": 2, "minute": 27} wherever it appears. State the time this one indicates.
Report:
{"hour": 8, "minute": 43}
